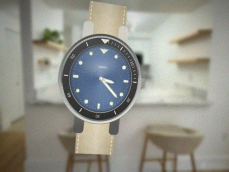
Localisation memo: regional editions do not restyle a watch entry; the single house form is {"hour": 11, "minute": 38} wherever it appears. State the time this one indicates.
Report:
{"hour": 3, "minute": 22}
